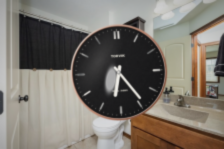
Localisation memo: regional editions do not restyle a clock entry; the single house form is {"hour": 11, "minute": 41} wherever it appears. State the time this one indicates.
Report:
{"hour": 6, "minute": 24}
